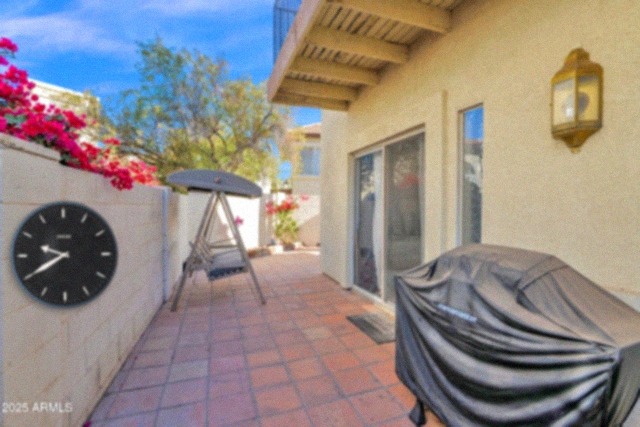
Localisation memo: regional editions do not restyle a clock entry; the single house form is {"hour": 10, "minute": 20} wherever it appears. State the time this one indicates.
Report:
{"hour": 9, "minute": 40}
